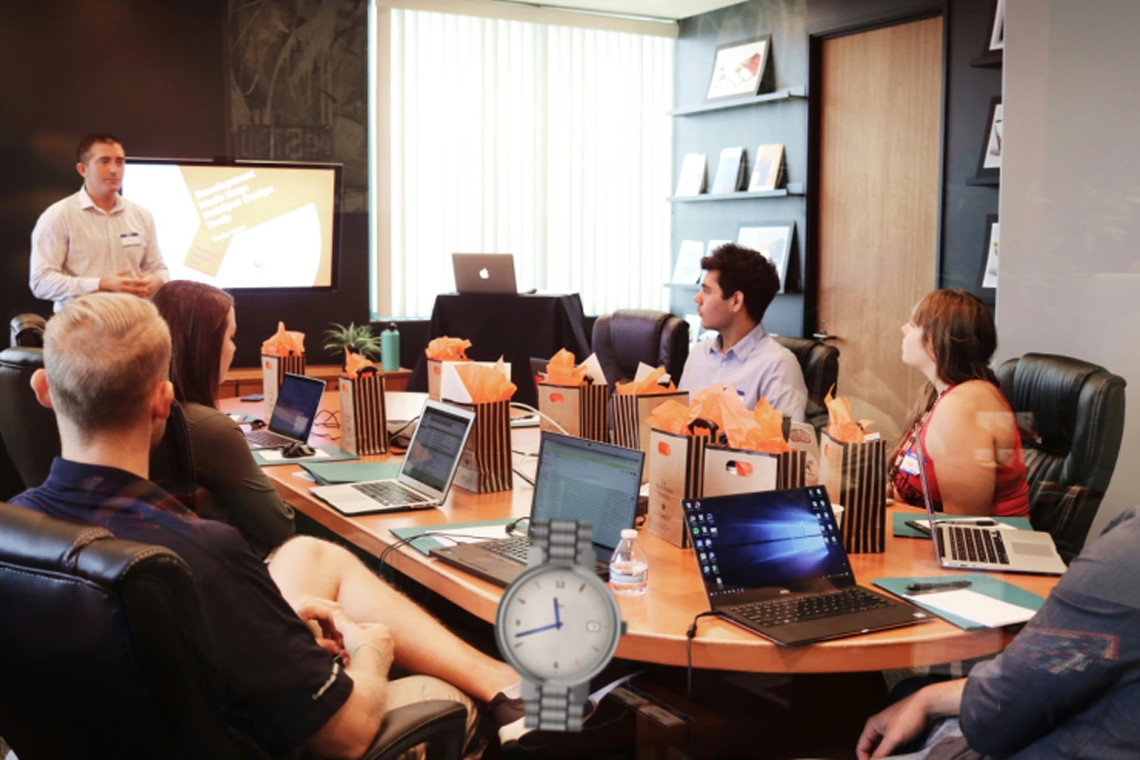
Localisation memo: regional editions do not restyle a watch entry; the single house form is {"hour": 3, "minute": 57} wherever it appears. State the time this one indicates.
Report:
{"hour": 11, "minute": 42}
